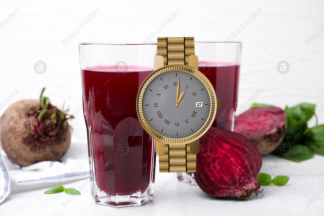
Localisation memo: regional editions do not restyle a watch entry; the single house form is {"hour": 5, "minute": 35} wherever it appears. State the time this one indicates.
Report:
{"hour": 1, "minute": 1}
